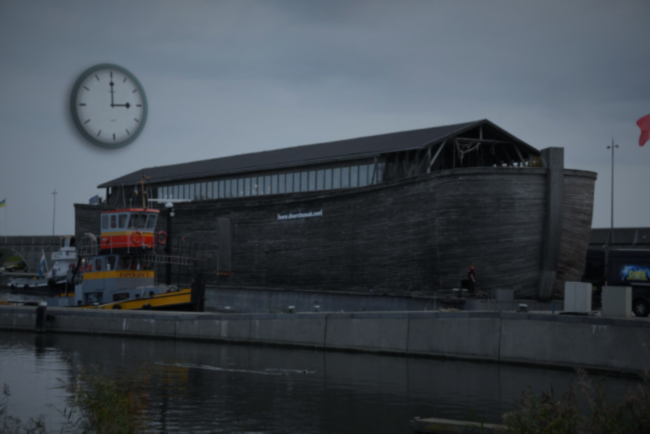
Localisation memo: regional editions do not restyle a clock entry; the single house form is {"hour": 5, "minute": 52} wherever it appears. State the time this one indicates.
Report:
{"hour": 3, "minute": 0}
